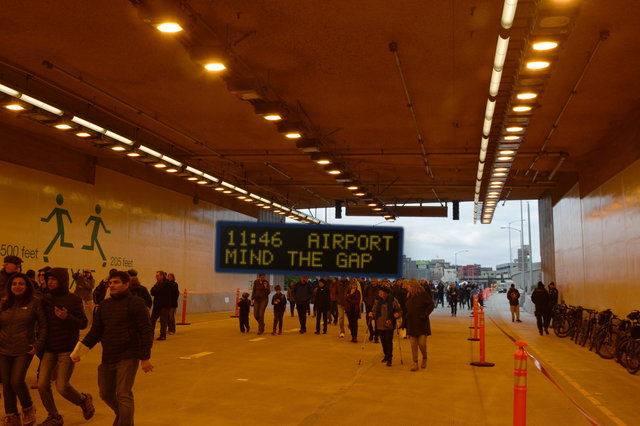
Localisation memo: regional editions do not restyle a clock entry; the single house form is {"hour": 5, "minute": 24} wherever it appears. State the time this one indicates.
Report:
{"hour": 11, "minute": 46}
